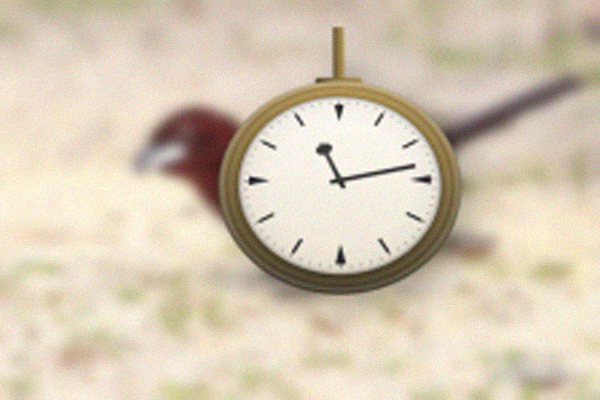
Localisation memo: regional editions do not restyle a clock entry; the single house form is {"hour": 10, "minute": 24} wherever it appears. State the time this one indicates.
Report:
{"hour": 11, "minute": 13}
